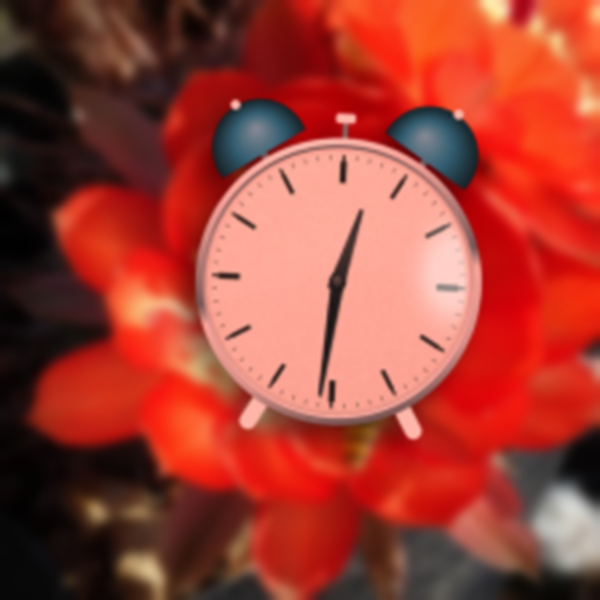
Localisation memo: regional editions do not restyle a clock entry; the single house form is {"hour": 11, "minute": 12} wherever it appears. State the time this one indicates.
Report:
{"hour": 12, "minute": 31}
